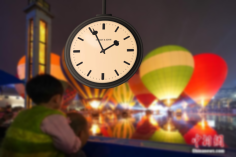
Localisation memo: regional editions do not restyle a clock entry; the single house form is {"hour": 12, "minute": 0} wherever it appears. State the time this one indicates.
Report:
{"hour": 1, "minute": 56}
